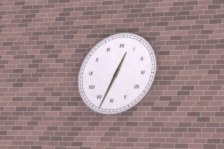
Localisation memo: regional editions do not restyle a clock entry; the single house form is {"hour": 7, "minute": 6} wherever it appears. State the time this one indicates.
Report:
{"hour": 12, "minute": 33}
